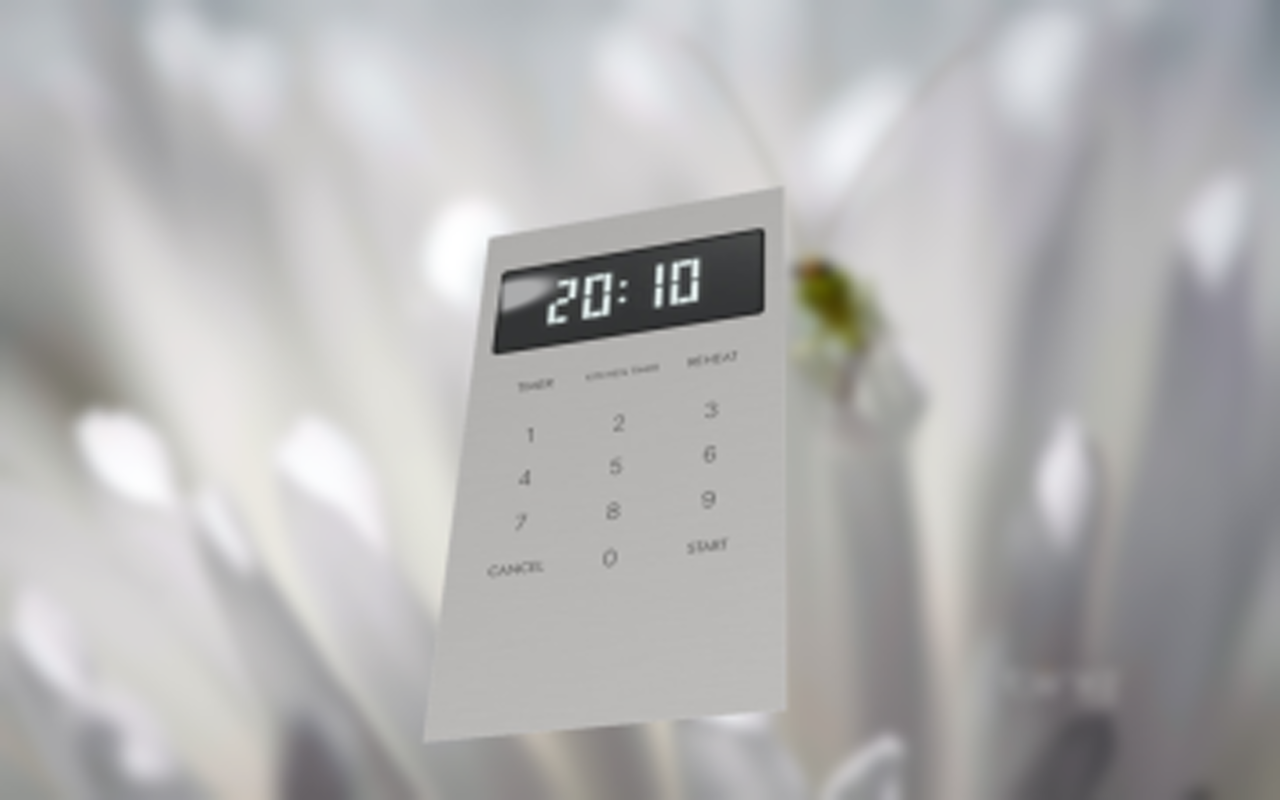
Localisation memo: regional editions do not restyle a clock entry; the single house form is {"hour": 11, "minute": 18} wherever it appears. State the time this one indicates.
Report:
{"hour": 20, "minute": 10}
